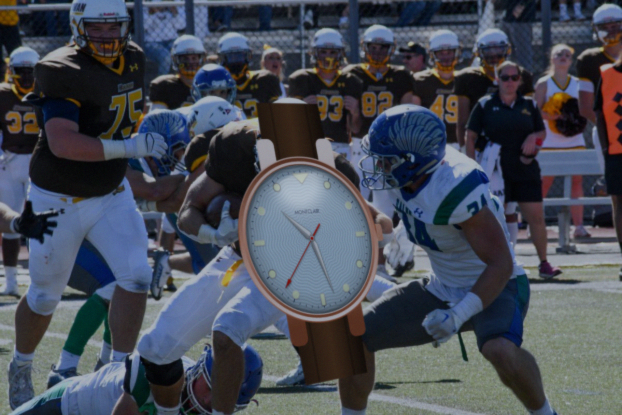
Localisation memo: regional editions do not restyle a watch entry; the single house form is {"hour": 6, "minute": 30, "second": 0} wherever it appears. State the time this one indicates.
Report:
{"hour": 10, "minute": 27, "second": 37}
